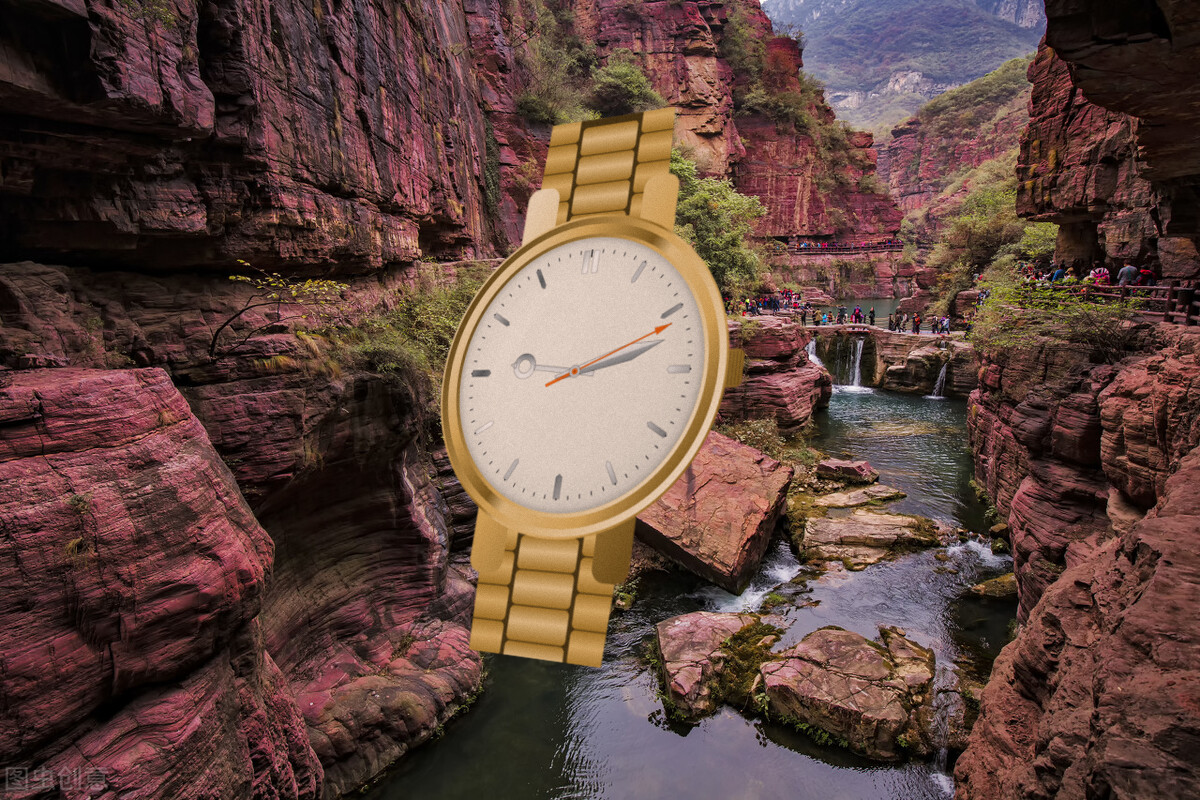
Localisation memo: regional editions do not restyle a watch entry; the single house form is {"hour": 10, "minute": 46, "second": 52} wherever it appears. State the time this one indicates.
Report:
{"hour": 9, "minute": 12, "second": 11}
